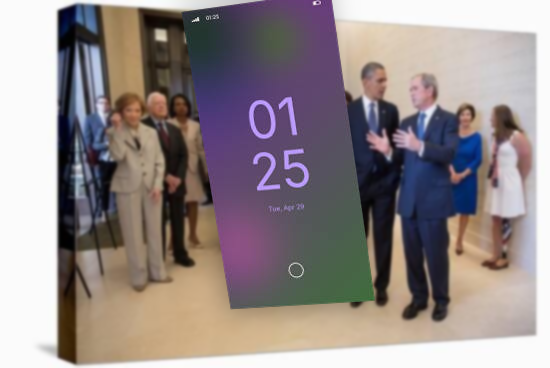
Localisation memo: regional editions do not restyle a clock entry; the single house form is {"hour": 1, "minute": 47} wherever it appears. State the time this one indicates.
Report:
{"hour": 1, "minute": 25}
